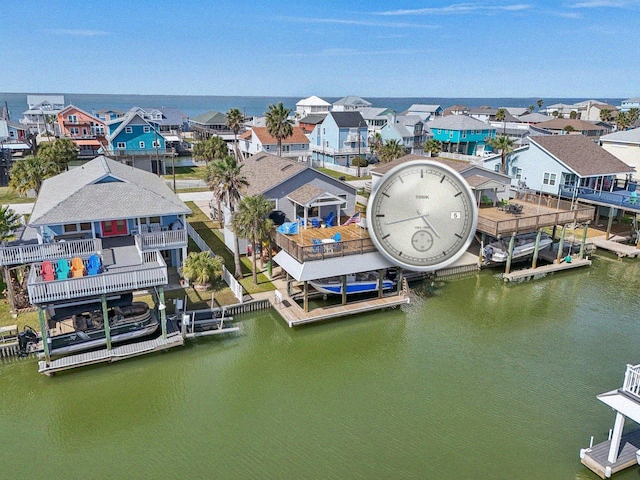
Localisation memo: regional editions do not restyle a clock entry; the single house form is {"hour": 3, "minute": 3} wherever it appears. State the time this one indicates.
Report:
{"hour": 4, "minute": 43}
